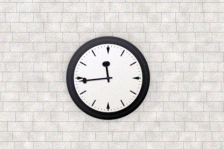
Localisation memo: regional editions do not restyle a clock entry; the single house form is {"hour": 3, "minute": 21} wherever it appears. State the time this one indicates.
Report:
{"hour": 11, "minute": 44}
